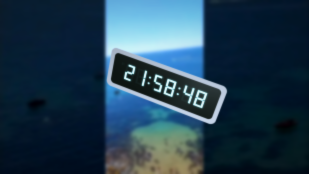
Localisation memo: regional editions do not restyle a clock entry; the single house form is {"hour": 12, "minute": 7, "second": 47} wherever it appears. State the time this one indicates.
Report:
{"hour": 21, "minute": 58, "second": 48}
